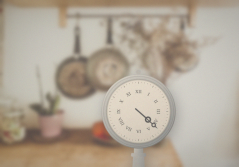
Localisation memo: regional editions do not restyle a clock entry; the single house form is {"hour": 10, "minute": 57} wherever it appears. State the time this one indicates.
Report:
{"hour": 4, "minute": 22}
